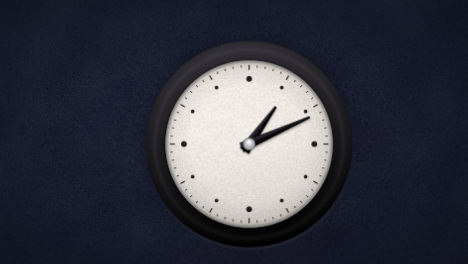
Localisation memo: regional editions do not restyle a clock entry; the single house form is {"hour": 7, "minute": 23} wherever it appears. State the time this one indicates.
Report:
{"hour": 1, "minute": 11}
